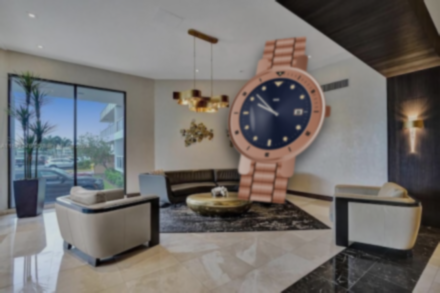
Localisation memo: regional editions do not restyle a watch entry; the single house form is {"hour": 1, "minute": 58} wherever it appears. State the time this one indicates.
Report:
{"hour": 9, "minute": 52}
